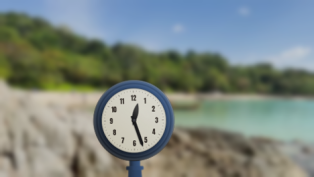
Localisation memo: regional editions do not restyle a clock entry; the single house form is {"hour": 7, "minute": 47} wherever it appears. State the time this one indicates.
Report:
{"hour": 12, "minute": 27}
